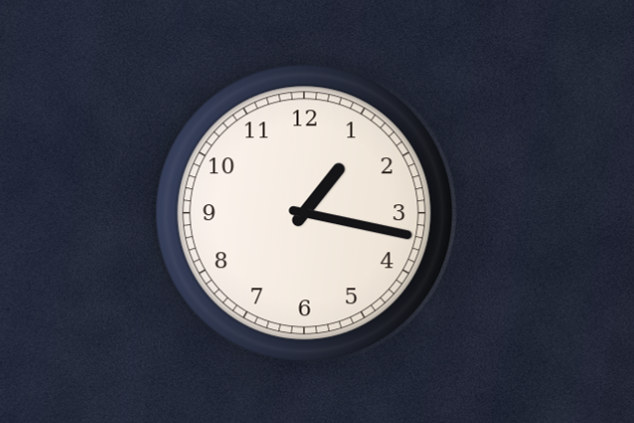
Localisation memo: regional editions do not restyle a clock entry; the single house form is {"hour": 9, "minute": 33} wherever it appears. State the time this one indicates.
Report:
{"hour": 1, "minute": 17}
